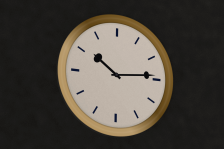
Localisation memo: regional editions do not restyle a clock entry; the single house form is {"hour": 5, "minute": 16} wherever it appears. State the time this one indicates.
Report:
{"hour": 10, "minute": 14}
